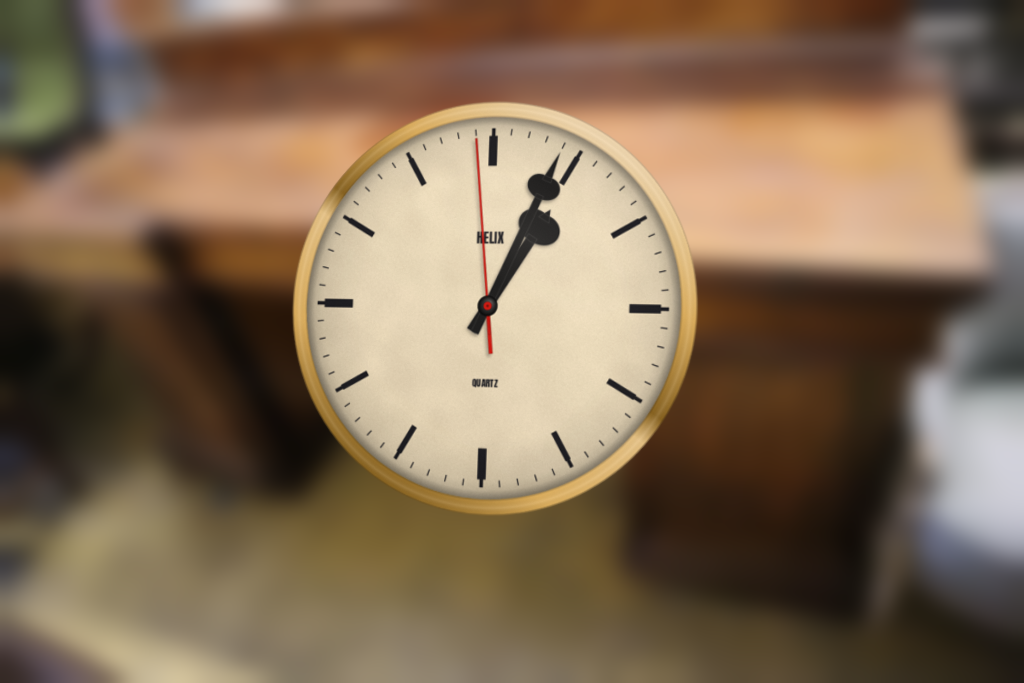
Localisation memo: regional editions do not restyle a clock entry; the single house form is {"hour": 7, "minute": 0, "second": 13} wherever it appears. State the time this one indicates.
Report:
{"hour": 1, "minute": 3, "second": 59}
